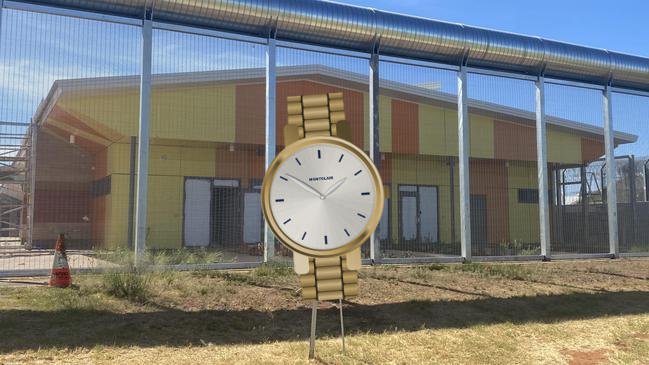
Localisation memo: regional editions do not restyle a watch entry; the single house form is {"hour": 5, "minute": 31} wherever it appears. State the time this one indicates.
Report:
{"hour": 1, "minute": 51}
